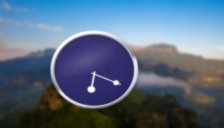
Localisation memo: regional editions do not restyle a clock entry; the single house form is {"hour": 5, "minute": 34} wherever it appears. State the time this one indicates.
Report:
{"hour": 6, "minute": 19}
